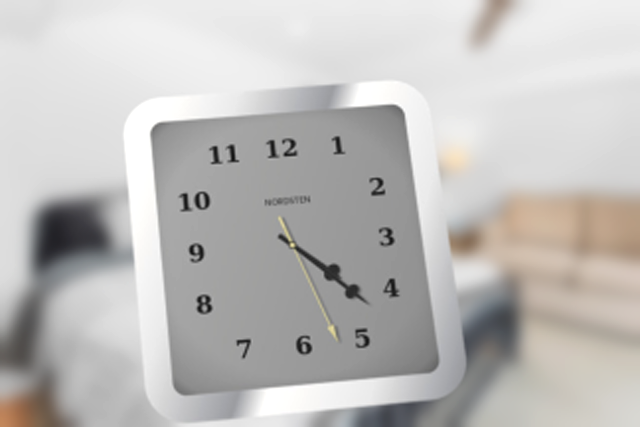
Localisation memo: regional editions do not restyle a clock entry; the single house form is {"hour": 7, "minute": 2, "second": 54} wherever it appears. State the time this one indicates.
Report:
{"hour": 4, "minute": 22, "second": 27}
